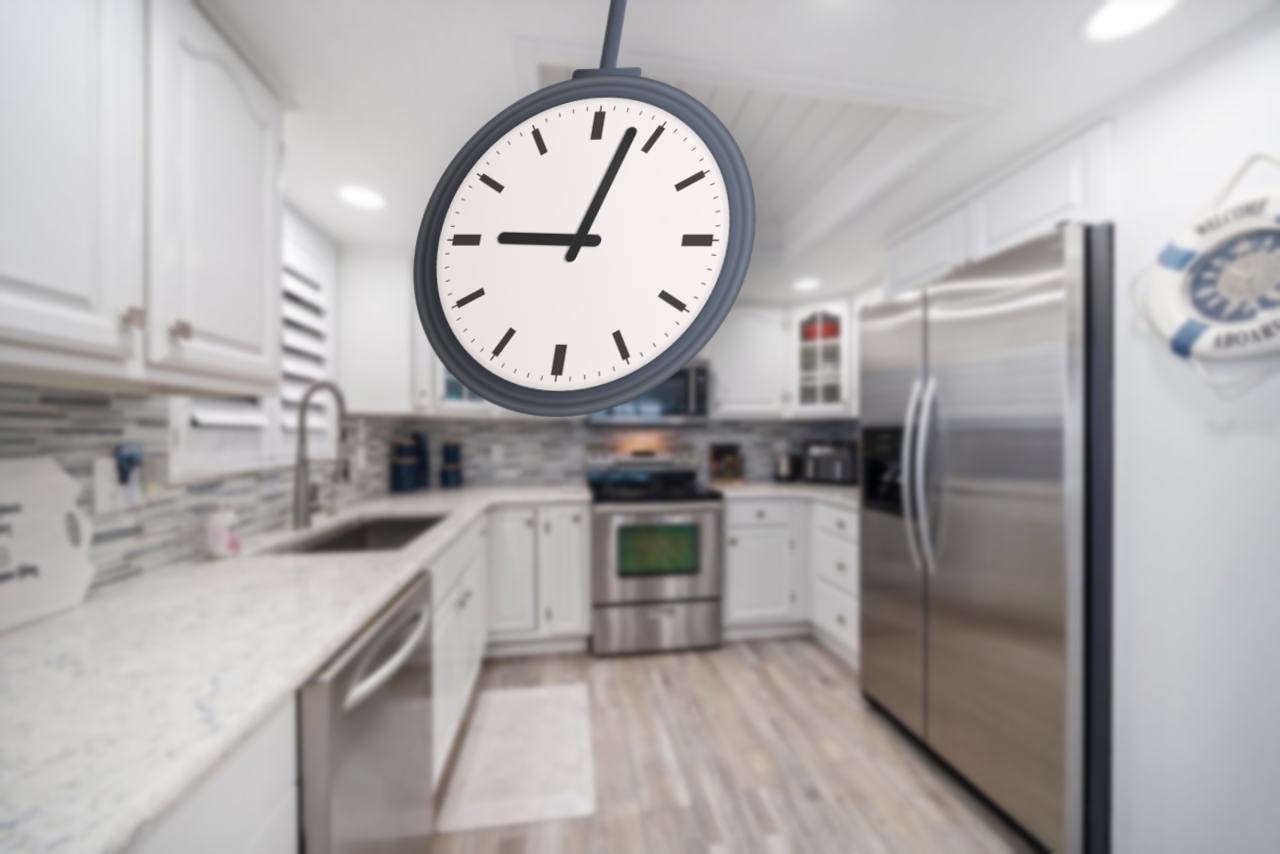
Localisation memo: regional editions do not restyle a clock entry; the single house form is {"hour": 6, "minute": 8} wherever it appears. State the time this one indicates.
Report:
{"hour": 9, "minute": 3}
